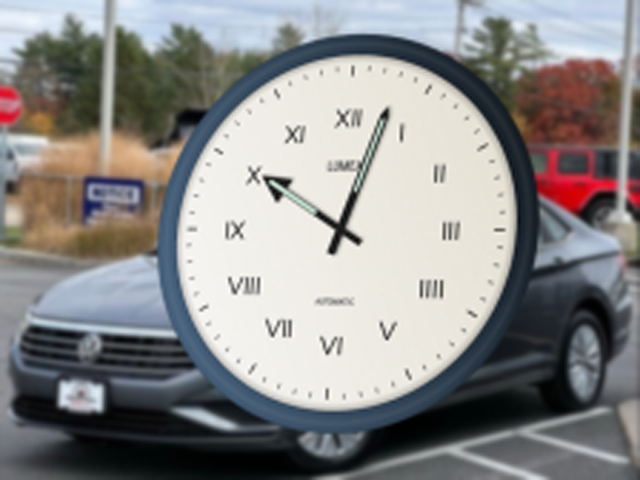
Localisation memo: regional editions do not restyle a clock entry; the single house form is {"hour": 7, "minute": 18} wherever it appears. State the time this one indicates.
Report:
{"hour": 10, "minute": 3}
